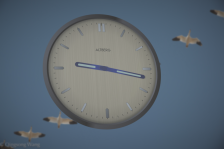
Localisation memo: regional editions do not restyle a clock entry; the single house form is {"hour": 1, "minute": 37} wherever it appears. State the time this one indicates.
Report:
{"hour": 9, "minute": 17}
